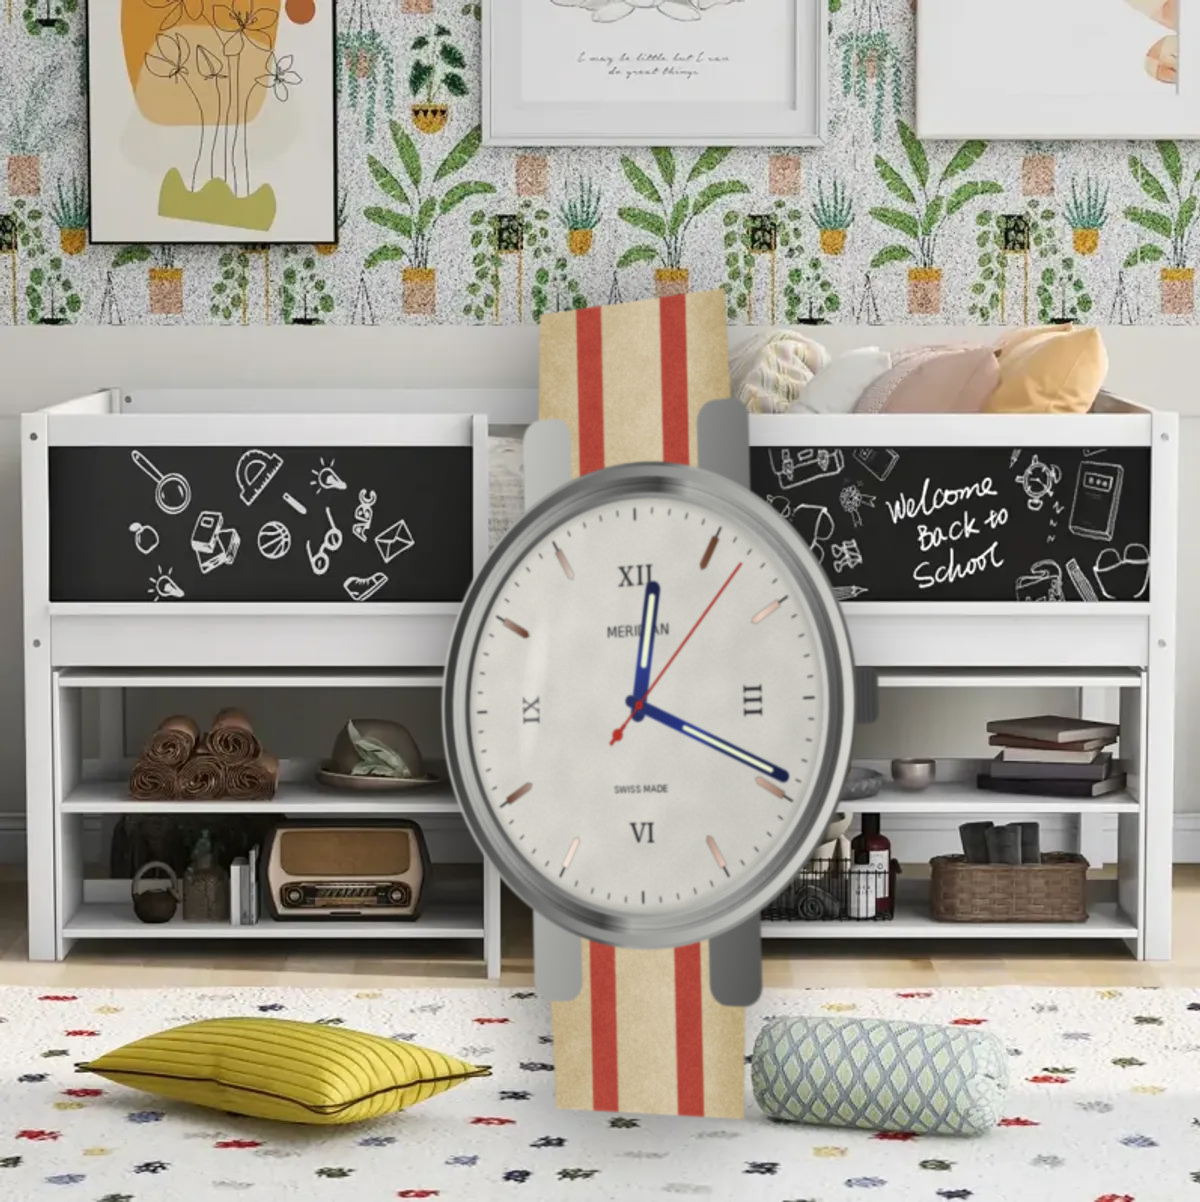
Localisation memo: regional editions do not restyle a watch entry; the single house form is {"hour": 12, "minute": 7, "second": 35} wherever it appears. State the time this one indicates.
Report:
{"hour": 12, "minute": 19, "second": 7}
